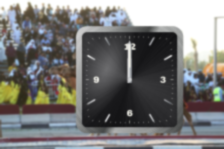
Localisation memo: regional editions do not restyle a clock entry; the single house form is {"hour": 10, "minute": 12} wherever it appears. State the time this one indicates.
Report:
{"hour": 12, "minute": 0}
